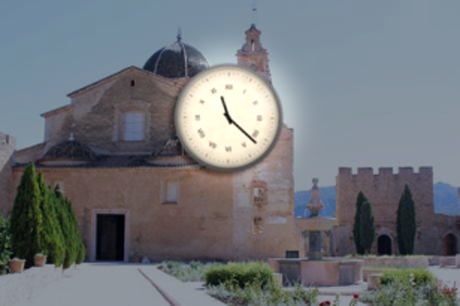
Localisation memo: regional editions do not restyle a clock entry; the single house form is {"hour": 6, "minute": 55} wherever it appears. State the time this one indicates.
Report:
{"hour": 11, "minute": 22}
